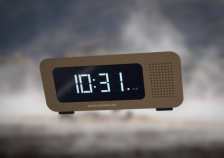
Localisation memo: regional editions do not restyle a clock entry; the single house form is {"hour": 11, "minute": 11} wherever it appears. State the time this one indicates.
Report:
{"hour": 10, "minute": 31}
